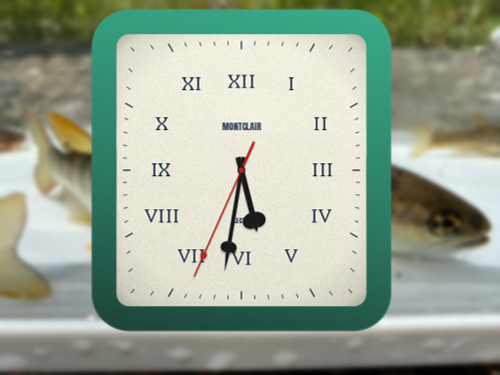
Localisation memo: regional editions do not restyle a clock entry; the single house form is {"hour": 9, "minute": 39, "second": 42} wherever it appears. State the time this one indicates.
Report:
{"hour": 5, "minute": 31, "second": 34}
